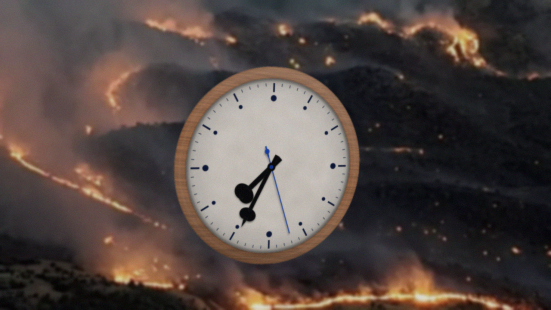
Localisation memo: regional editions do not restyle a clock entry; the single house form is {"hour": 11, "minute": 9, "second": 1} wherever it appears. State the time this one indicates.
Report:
{"hour": 7, "minute": 34, "second": 27}
